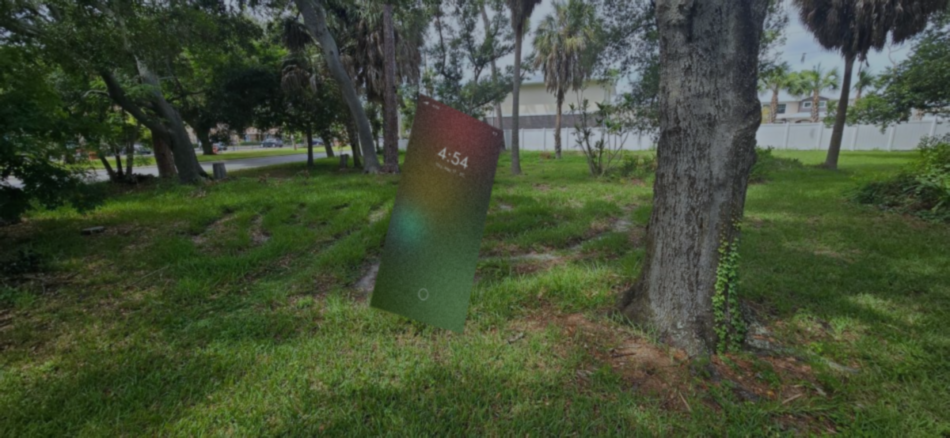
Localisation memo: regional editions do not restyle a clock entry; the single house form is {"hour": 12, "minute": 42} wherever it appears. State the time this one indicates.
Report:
{"hour": 4, "minute": 54}
